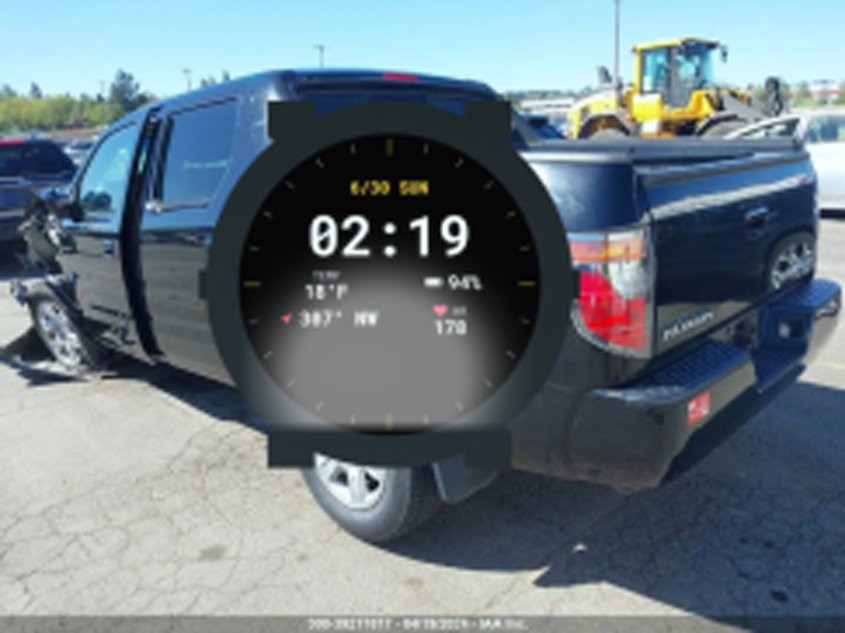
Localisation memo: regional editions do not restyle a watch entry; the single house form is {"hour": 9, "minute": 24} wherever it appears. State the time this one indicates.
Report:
{"hour": 2, "minute": 19}
